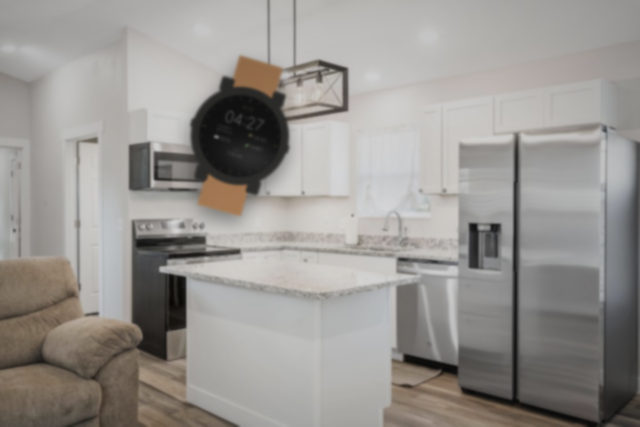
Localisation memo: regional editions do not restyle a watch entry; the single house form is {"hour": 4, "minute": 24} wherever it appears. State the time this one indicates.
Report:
{"hour": 4, "minute": 27}
